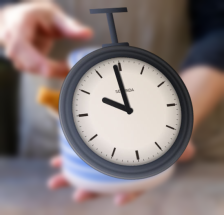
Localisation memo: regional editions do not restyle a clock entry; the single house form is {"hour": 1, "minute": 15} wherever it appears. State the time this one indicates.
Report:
{"hour": 9, "minute": 59}
